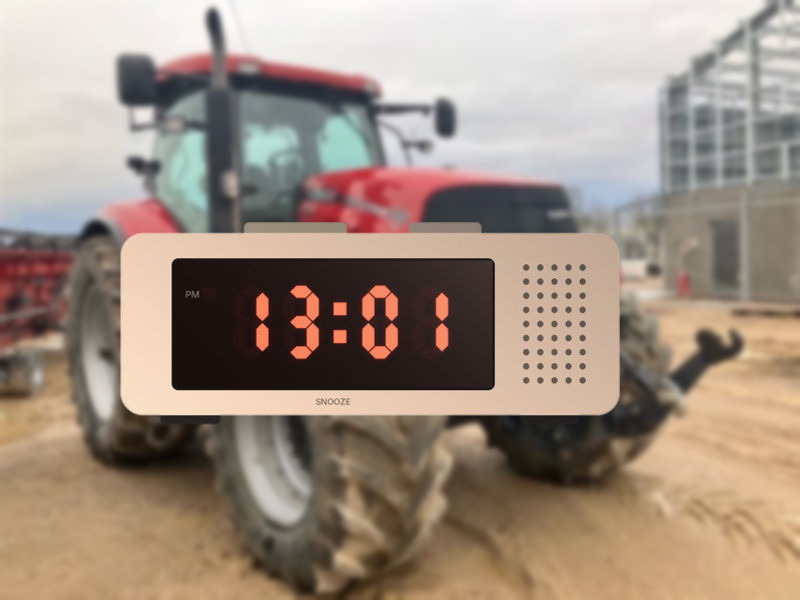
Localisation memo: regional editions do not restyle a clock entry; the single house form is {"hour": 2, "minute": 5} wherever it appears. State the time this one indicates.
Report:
{"hour": 13, "minute": 1}
